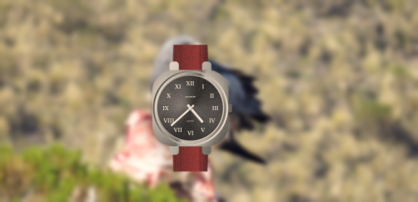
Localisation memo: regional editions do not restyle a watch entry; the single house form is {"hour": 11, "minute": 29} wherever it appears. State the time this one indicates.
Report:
{"hour": 4, "minute": 38}
